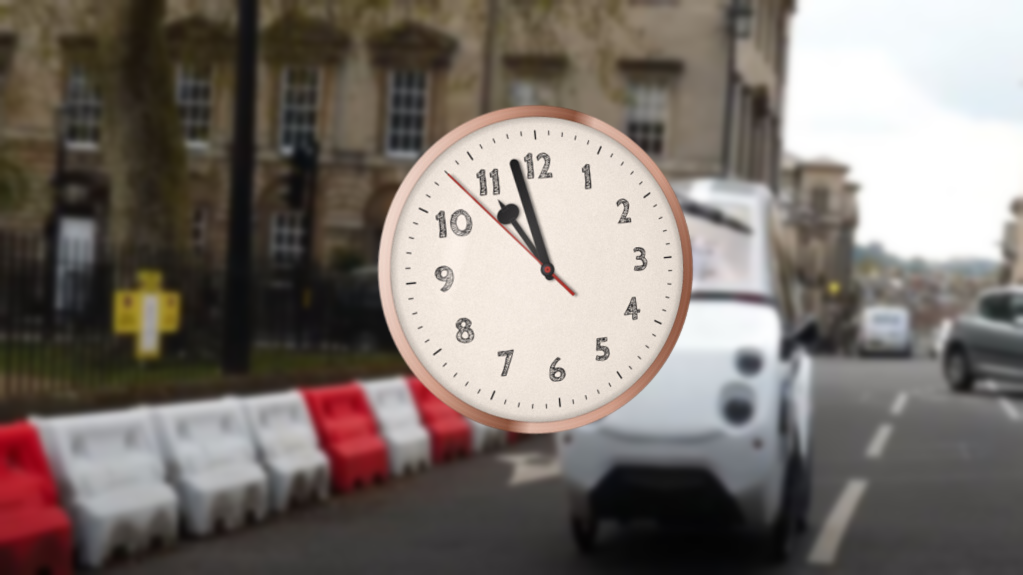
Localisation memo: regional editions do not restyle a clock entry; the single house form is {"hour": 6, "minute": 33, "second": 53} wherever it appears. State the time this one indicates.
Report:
{"hour": 10, "minute": 57, "second": 53}
